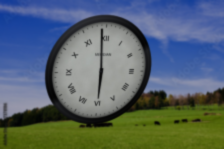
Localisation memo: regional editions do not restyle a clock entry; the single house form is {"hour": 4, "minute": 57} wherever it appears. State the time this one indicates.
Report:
{"hour": 5, "minute": 59}
